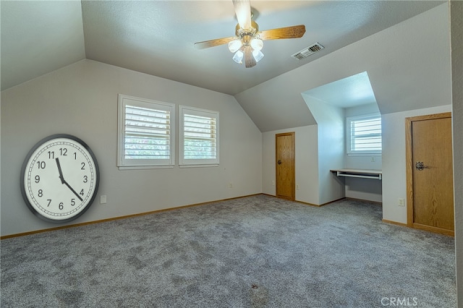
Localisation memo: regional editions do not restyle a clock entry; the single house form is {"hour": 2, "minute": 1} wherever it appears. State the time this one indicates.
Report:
{"hour": 11, "minute": 22}
